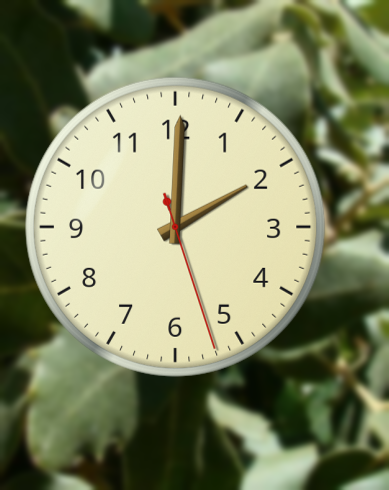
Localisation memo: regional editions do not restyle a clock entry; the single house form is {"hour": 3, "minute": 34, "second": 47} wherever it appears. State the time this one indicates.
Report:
{"hour": 2, "minute": 0, "second": 27}
